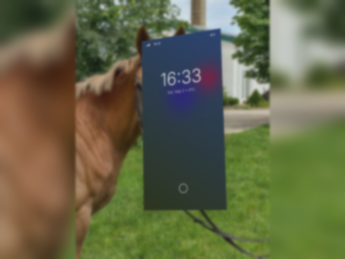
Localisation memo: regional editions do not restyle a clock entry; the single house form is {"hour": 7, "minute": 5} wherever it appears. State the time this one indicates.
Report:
{"hour": 16, "minute": 33}
